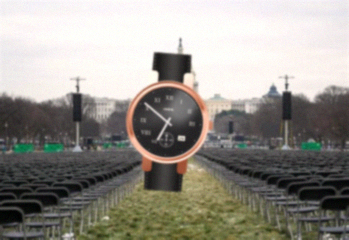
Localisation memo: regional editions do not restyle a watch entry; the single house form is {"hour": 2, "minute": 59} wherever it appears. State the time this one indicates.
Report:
{"hour": 6, "minute": 51}
